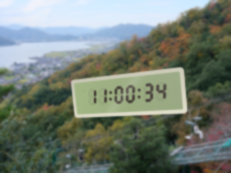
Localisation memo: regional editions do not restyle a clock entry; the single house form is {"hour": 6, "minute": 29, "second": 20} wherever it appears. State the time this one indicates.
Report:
{"hour": 11, "minute": 0, "second": 34}
